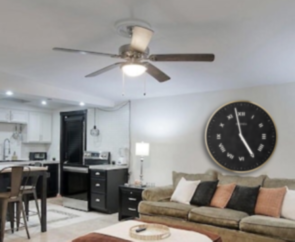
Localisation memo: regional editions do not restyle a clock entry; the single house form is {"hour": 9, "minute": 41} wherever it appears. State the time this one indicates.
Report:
{"hour": 4, "minute": 58}
